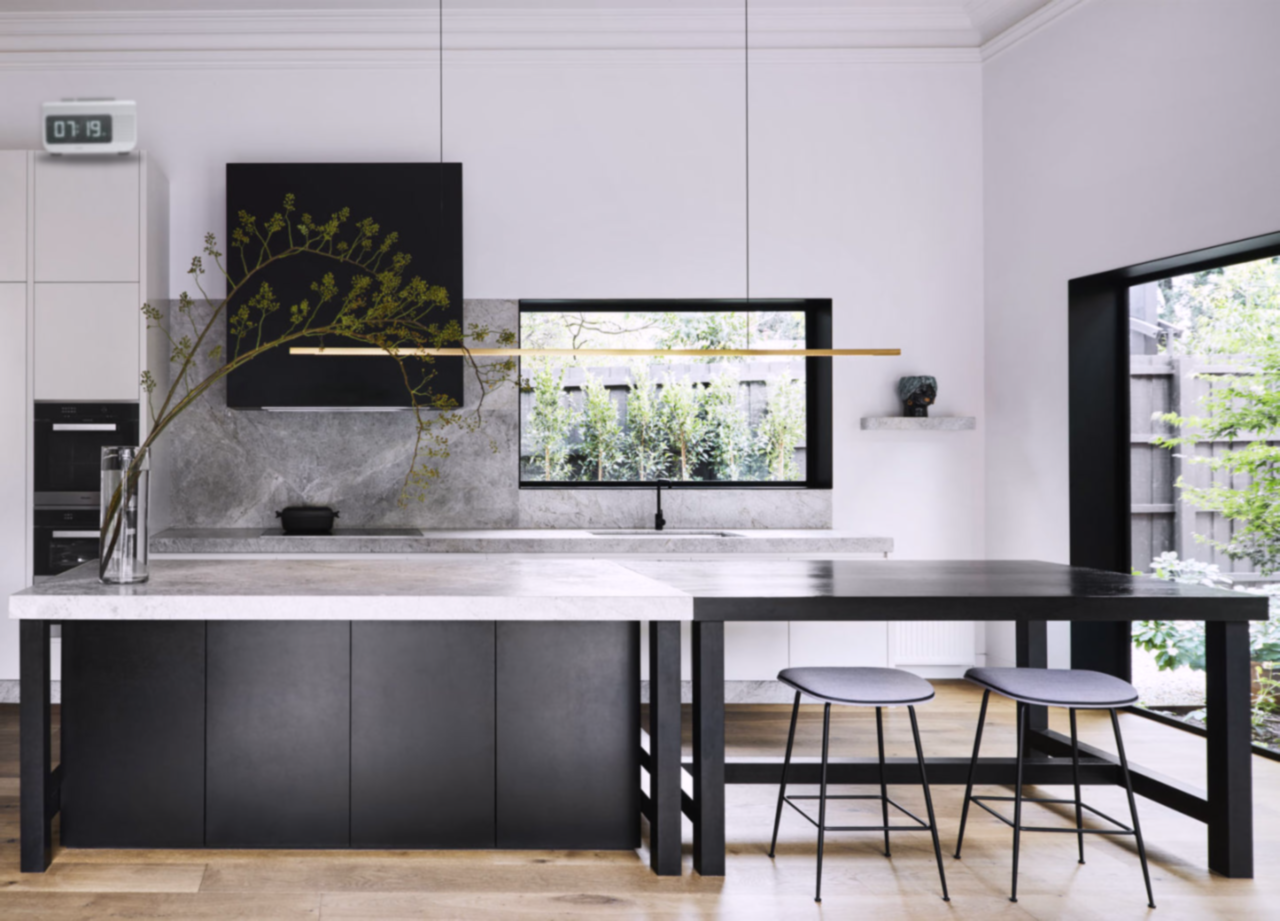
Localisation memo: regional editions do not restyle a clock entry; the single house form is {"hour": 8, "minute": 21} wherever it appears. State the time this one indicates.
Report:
{"hour": 7, "minute": 19}
